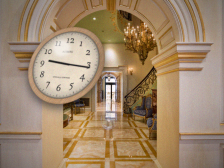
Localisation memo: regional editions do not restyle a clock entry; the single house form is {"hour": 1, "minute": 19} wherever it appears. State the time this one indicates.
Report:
{"hour": 9, "minute": 16}
